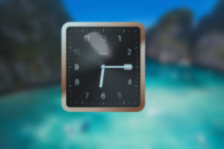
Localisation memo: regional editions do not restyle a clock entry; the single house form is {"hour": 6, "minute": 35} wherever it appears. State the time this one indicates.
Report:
{"hour": 6, "minute": 15}
